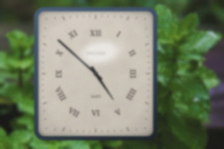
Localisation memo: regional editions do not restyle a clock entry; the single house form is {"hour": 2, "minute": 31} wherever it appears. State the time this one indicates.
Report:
{"hour": 4, "minute": 52}
